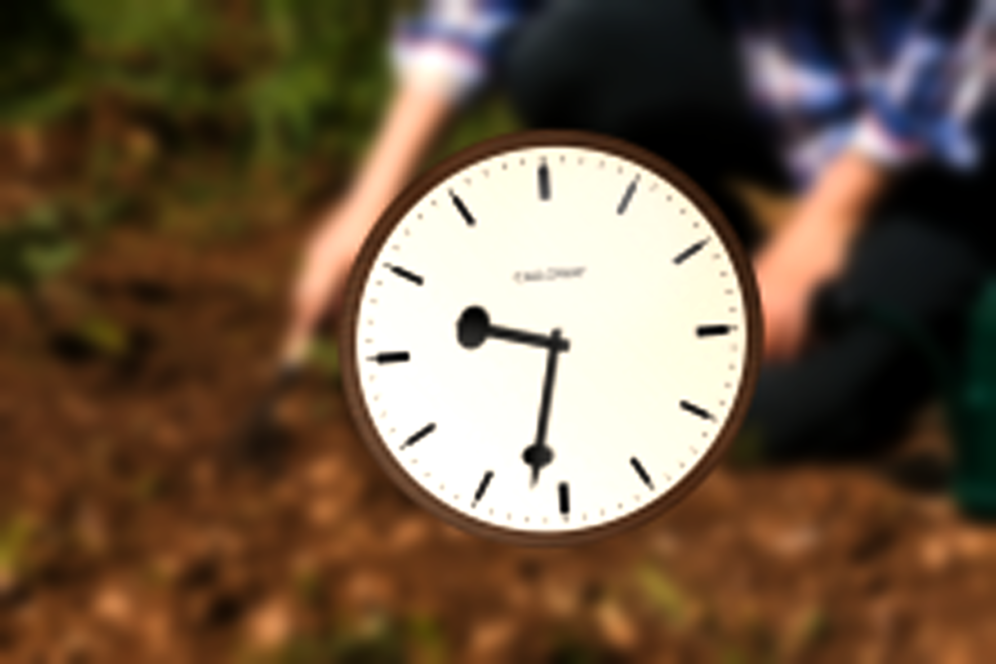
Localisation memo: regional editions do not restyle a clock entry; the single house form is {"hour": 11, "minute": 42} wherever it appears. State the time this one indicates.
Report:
{"hour": 9, "minute": 32}
